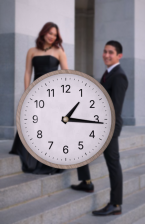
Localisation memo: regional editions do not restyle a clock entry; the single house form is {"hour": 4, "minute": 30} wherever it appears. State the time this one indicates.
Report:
{"hour": 1, "minute": 16}
